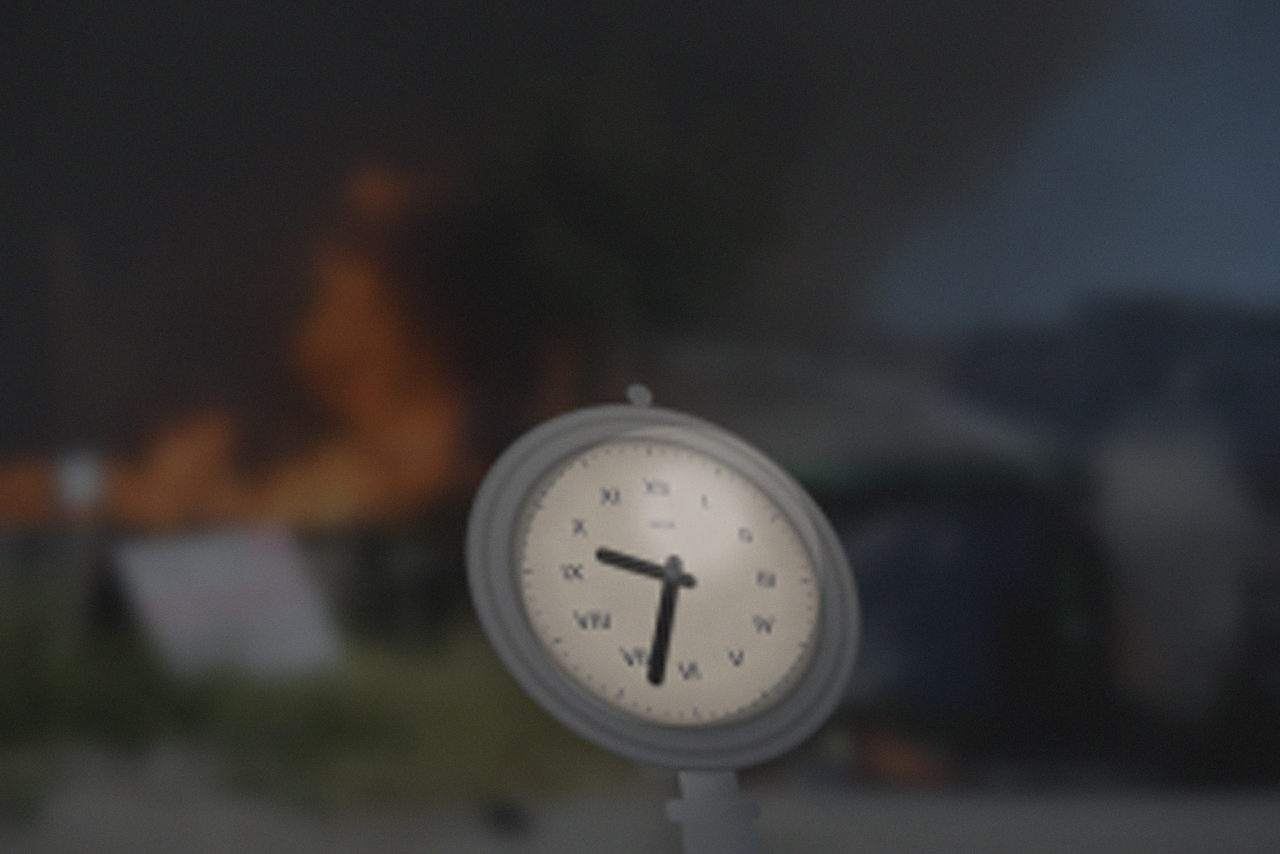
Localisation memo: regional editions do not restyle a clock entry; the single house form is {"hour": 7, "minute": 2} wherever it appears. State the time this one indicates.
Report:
{"hour": 9, "minute": 33}
